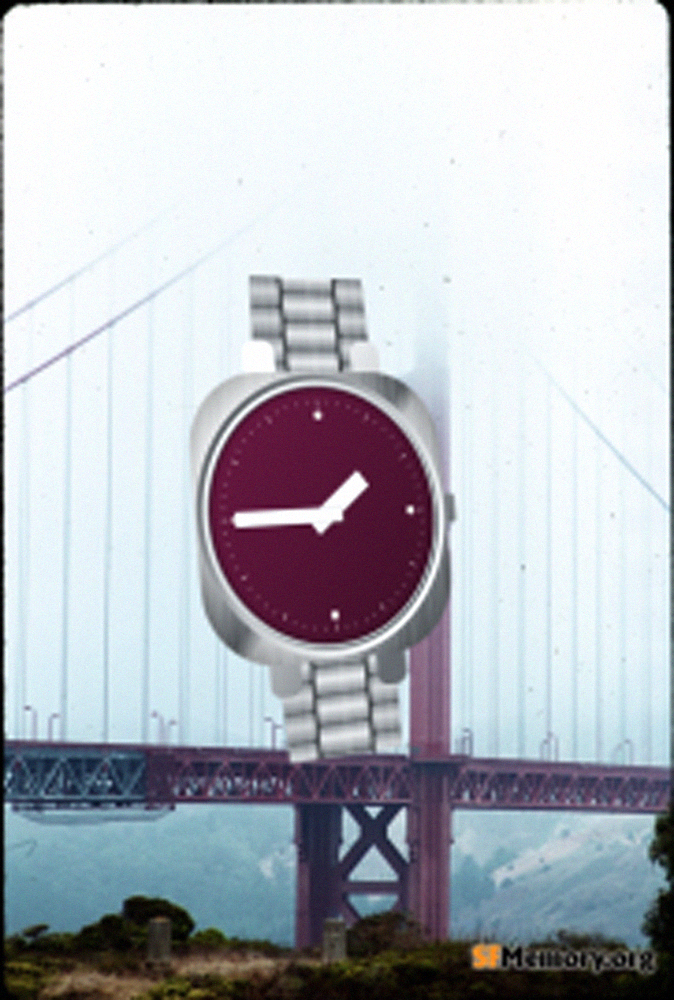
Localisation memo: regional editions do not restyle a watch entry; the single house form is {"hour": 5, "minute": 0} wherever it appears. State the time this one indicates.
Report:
{"hour": 1, "minute": 45}
